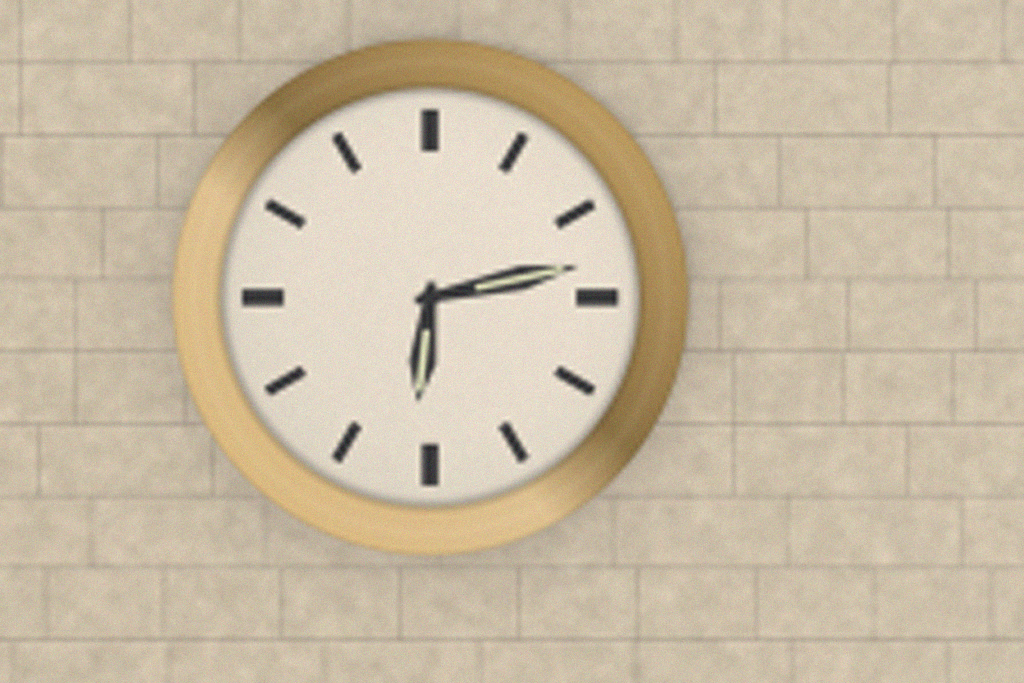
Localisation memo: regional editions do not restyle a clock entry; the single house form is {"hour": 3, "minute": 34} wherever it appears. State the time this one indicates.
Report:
{"hour": 6, "minute": 13}
